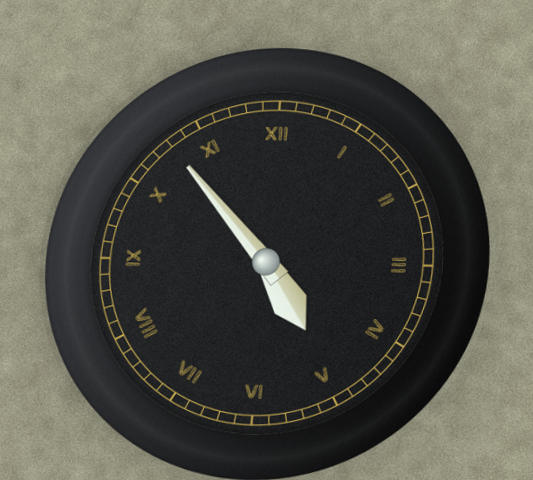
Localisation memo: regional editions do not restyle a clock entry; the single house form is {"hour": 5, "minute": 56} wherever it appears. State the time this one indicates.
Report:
{"hour": 4, "minute": 53}
